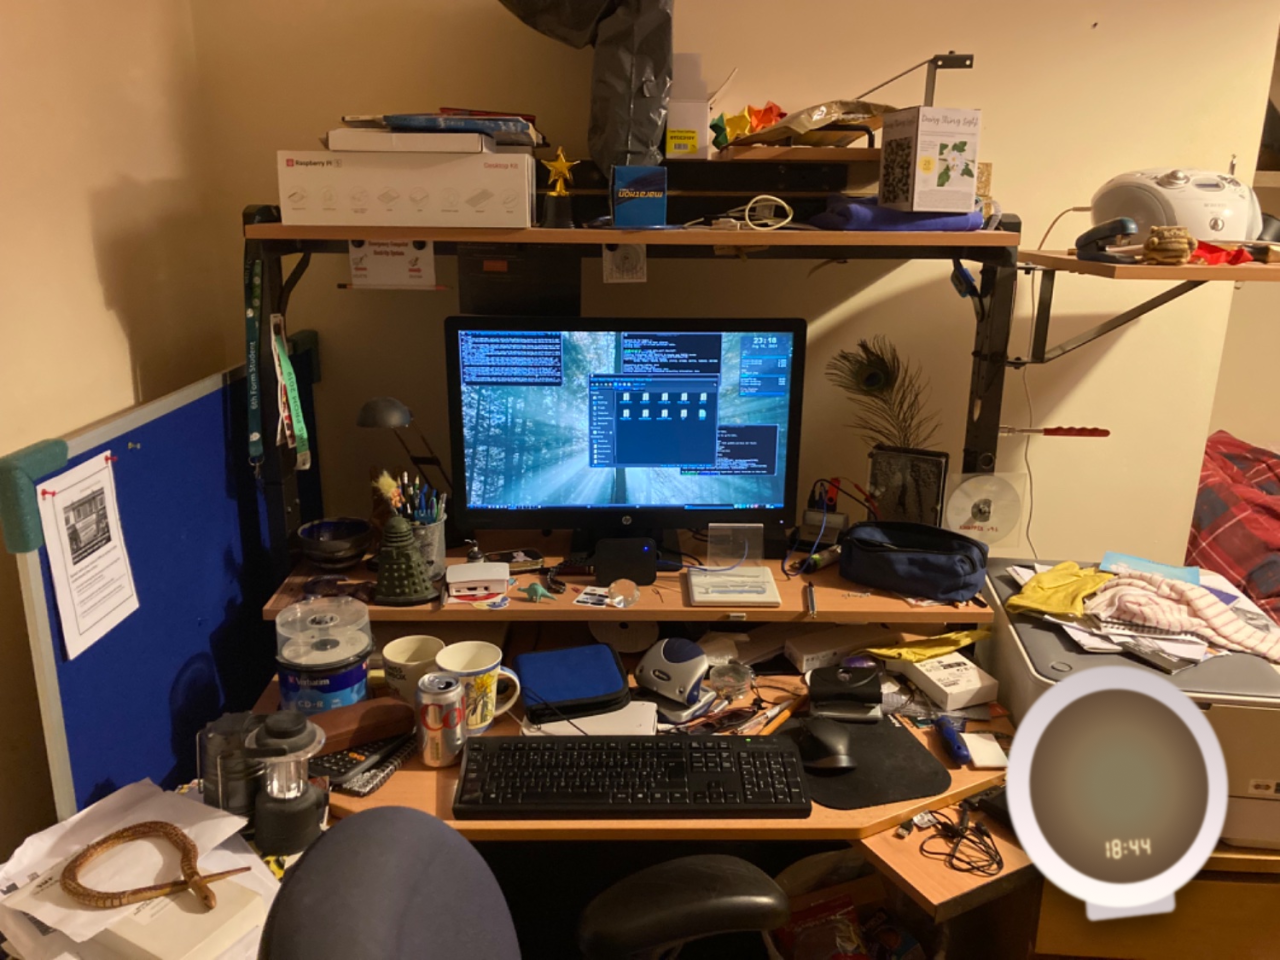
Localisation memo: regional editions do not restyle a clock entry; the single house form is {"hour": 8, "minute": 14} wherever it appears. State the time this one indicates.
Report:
{"hour": 18, "minute": 44}
